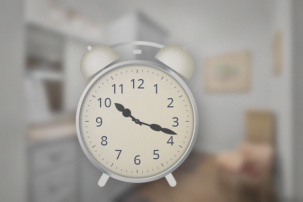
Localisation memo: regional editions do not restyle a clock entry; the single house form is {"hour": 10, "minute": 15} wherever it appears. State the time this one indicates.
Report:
{"hour": 10, "minute": 18}
